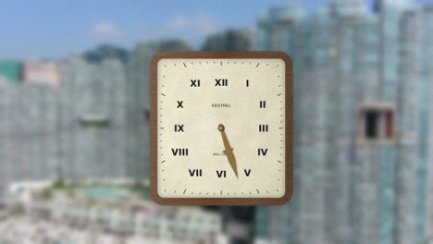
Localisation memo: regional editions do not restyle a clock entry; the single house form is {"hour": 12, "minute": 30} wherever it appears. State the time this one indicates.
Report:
{"hour": 5, "minute": 27}
